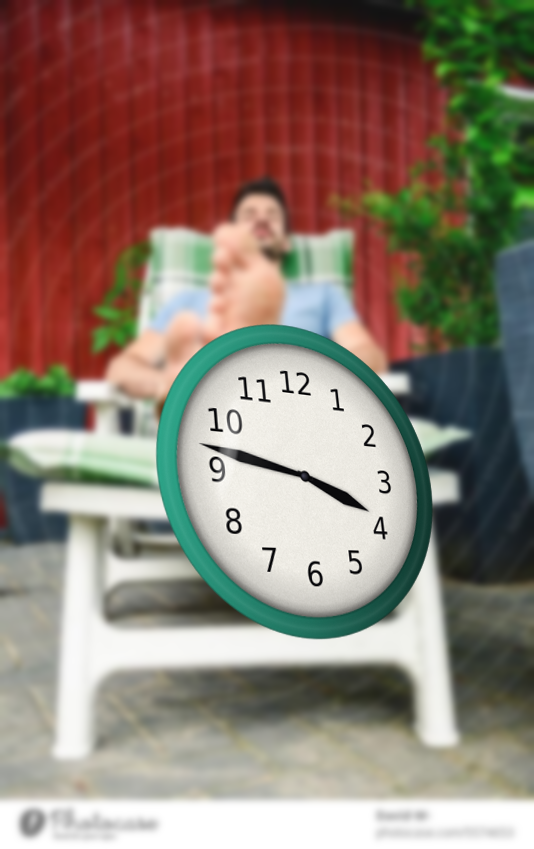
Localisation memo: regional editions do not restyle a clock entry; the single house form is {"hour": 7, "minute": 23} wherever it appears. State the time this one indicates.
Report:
{"hour": 3, "minute": 47}
